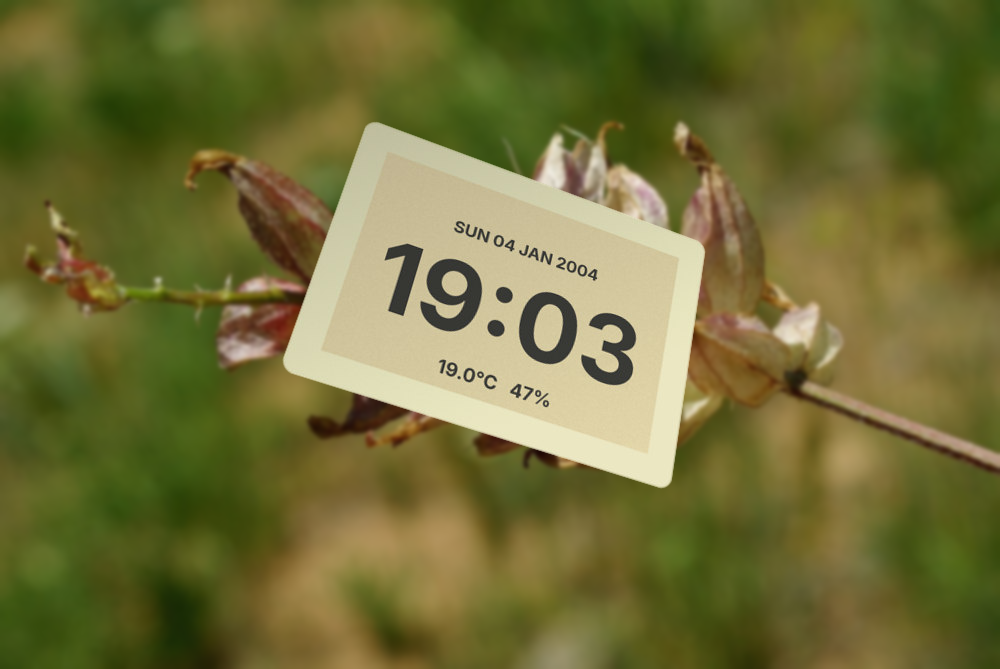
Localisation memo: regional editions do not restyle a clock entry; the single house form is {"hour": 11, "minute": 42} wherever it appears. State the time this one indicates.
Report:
{"hour": 19, "minute": 3}
